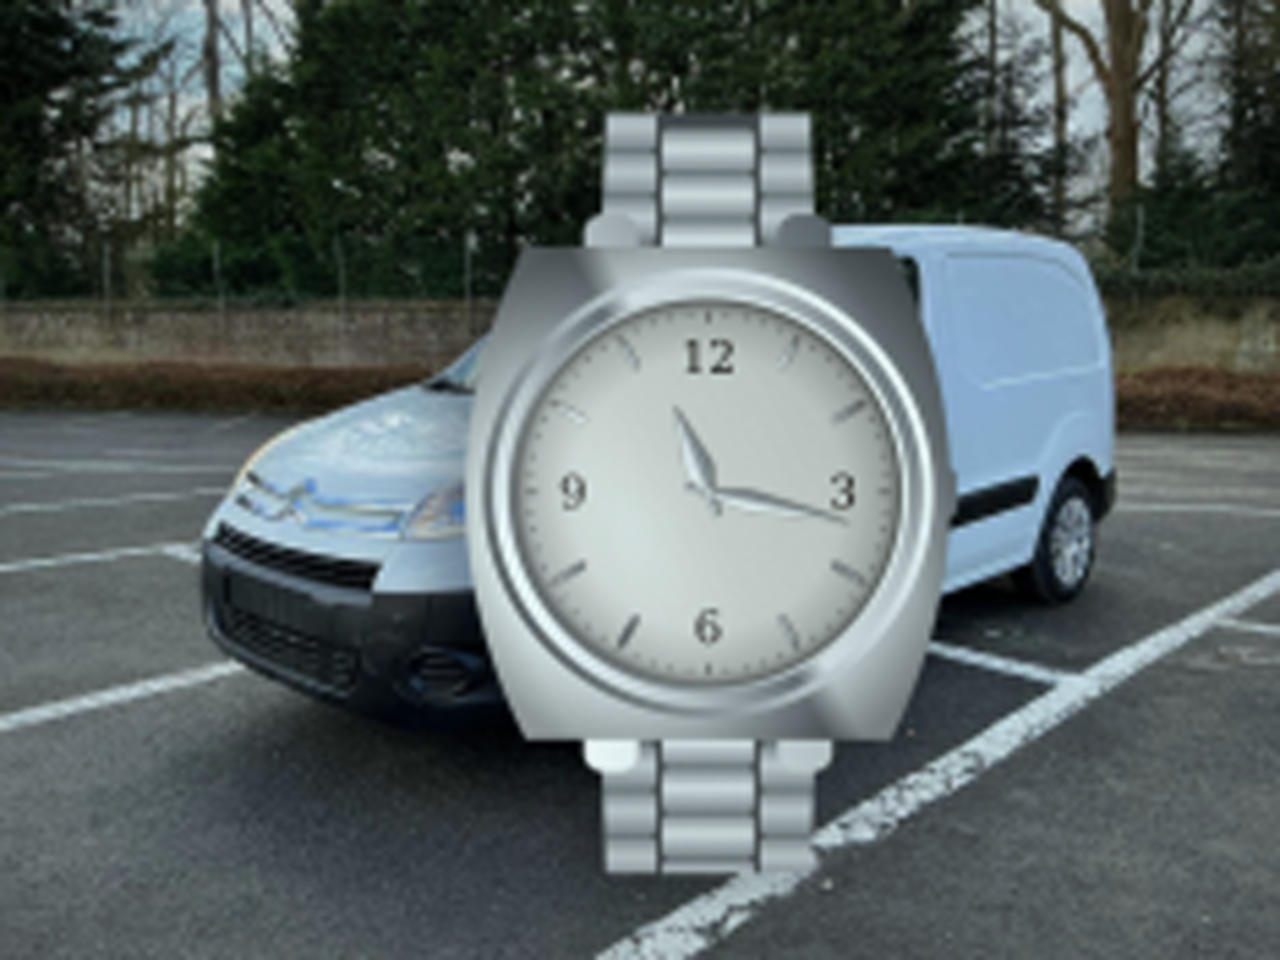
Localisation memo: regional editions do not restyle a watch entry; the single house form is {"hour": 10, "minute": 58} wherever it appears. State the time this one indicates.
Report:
{"hour": 11, "minute": 17}
